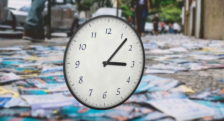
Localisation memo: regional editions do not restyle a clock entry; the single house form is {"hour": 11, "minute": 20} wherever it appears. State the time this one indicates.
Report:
{"hour": 3, "minute": 7}
